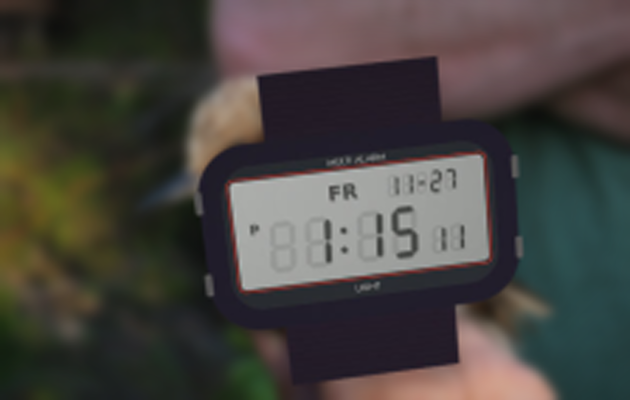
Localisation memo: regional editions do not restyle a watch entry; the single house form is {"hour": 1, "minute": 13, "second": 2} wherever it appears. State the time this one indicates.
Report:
{"hour": 1, "minute": 15, "second": 11}
